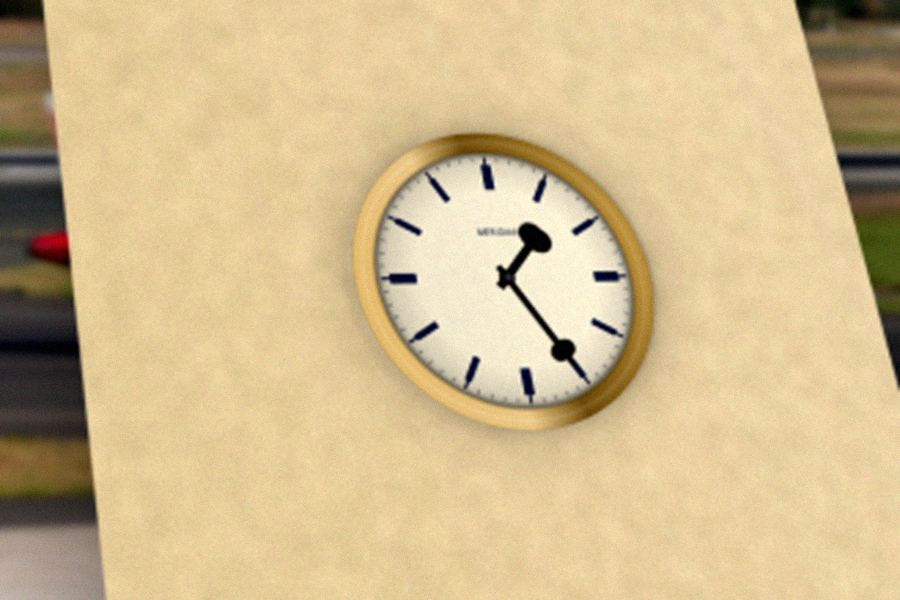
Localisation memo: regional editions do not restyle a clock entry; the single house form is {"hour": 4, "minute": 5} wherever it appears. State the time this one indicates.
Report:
{"hour": 1, "minute": 25}
